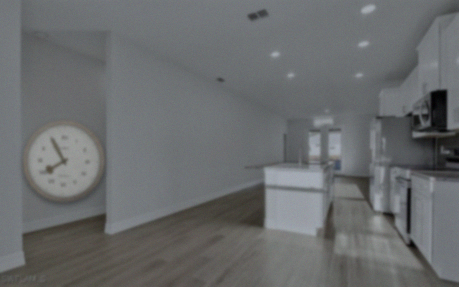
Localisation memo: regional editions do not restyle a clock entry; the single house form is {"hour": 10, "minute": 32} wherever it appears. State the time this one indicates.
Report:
{"hour": 7, "minute": 55}
